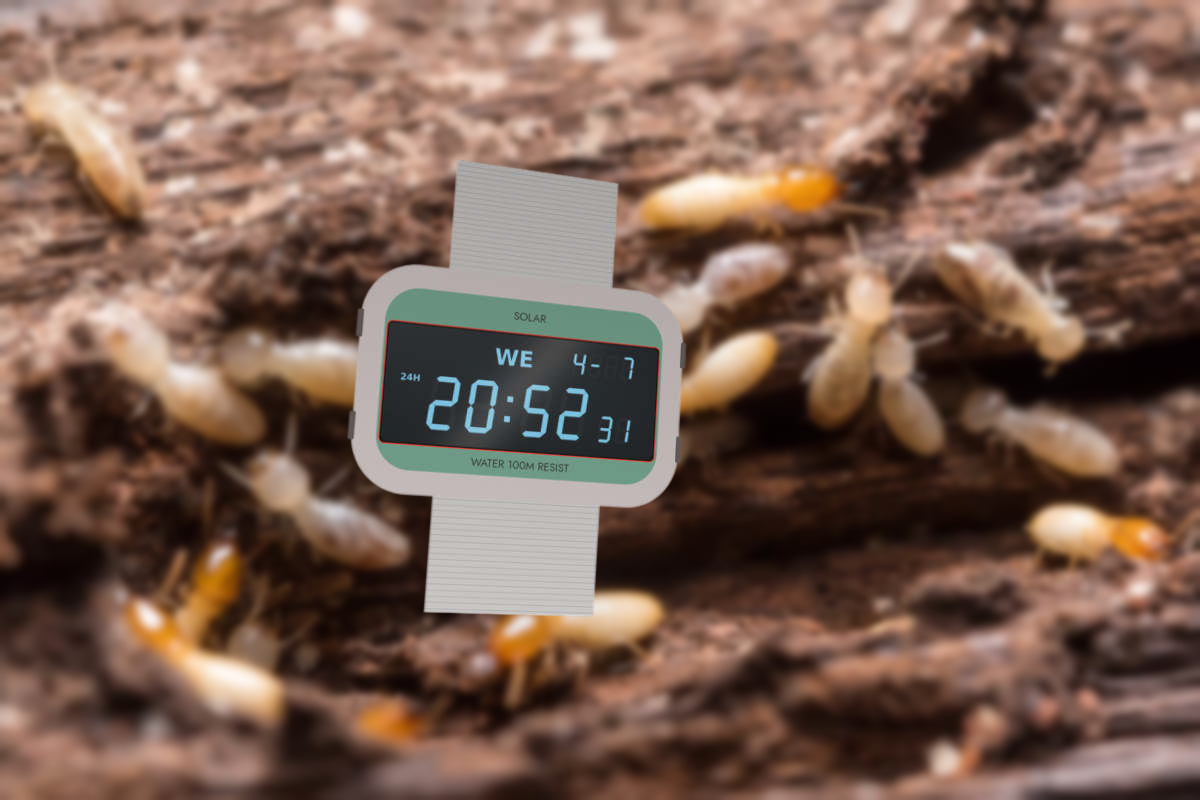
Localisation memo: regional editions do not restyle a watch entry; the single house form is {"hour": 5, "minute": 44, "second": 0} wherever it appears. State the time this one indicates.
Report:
{"hour": 20, "minute": 52, "second": 31}
